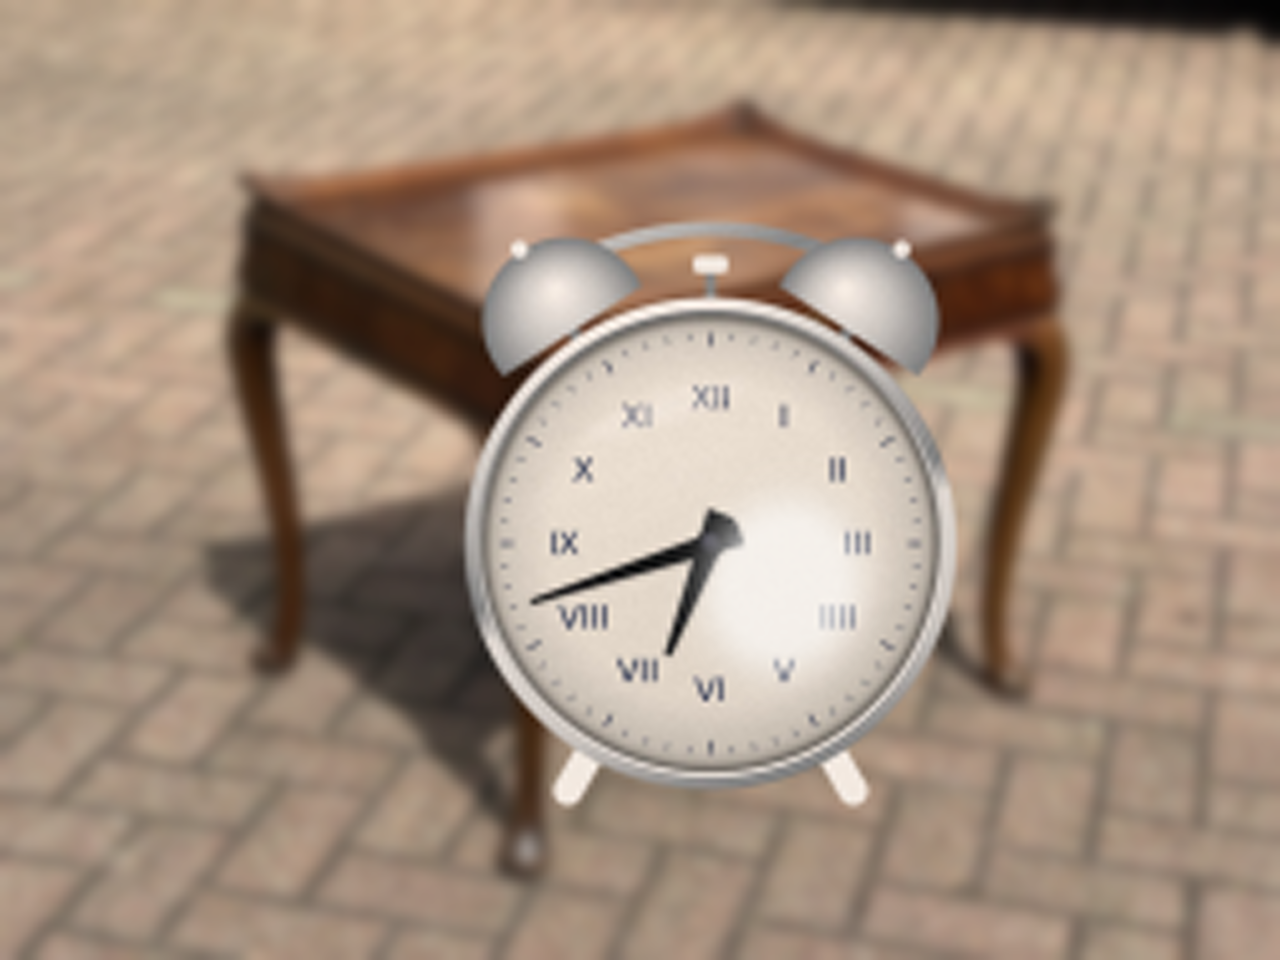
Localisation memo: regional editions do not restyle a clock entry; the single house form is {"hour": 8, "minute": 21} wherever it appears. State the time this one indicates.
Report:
{"hour": 6, "minute": 42}
